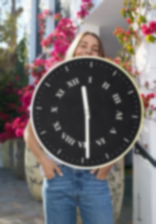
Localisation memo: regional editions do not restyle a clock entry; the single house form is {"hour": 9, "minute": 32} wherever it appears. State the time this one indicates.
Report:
{"hour": 12, "minute": 34}
